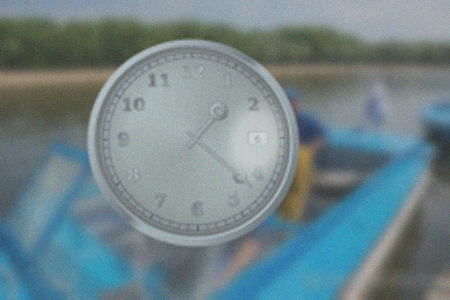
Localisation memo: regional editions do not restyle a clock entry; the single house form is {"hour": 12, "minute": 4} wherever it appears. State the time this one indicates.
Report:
{"hour": 1, "minute": 22}
